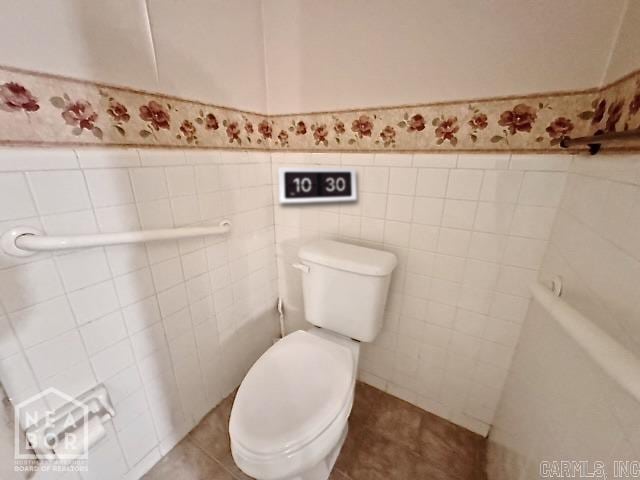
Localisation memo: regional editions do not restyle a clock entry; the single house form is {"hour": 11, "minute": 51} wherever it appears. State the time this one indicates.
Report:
{"hour": 10, "minute": 30}
